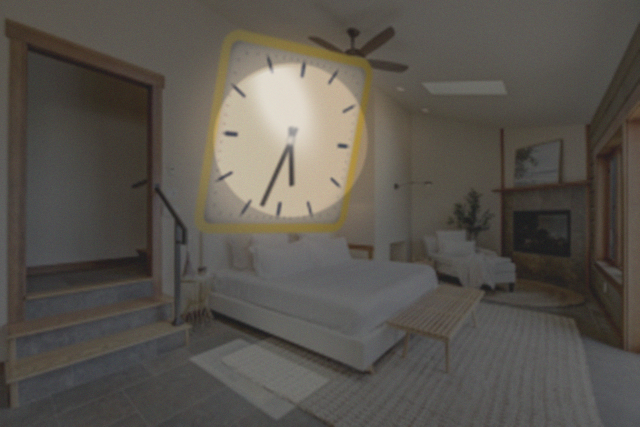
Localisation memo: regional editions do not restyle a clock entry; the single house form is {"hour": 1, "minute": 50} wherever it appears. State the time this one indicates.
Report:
{"hour": 5, "minute": 33}
